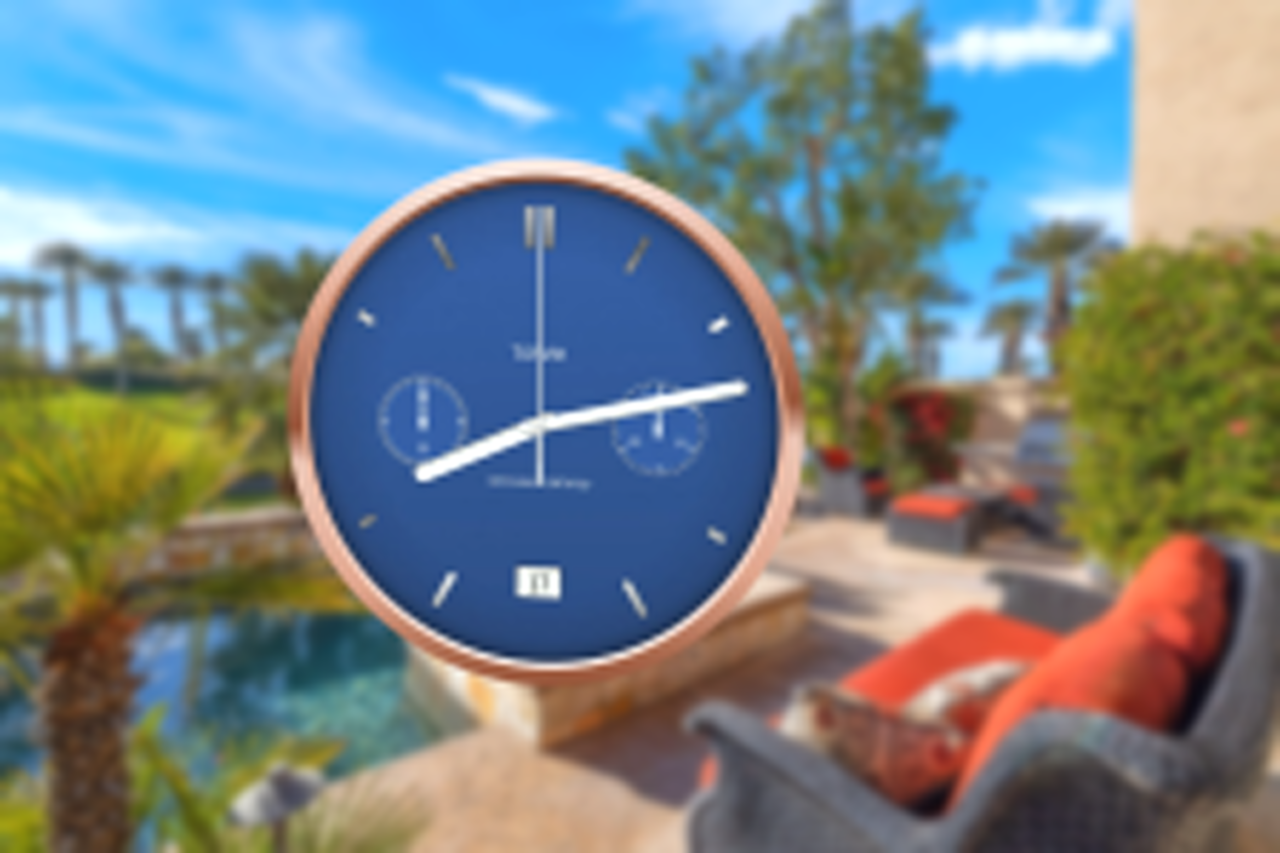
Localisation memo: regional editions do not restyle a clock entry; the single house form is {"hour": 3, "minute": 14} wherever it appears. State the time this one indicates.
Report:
{"hour": 8, "minute": 13}
